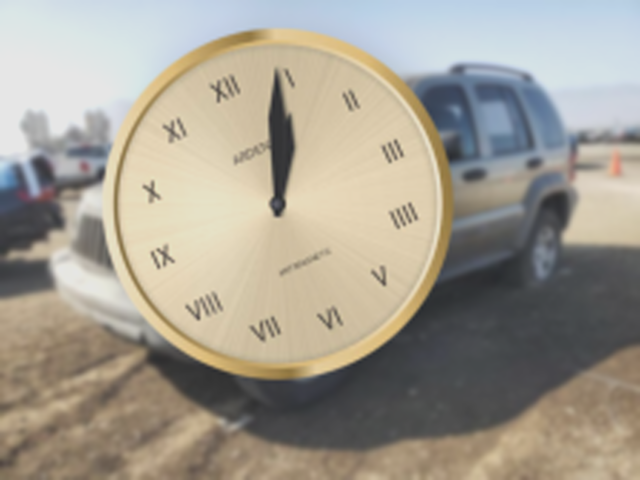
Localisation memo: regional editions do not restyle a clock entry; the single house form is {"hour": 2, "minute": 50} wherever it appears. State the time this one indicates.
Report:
{"hour": 1, "minute": 4}
